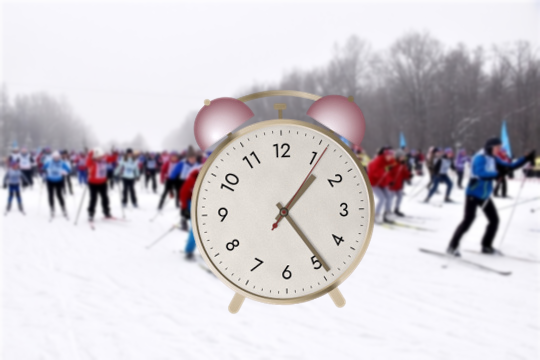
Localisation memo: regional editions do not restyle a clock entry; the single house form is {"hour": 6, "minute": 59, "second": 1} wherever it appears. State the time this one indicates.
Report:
{"hour": 1, "minute": 24, "second": 6}
